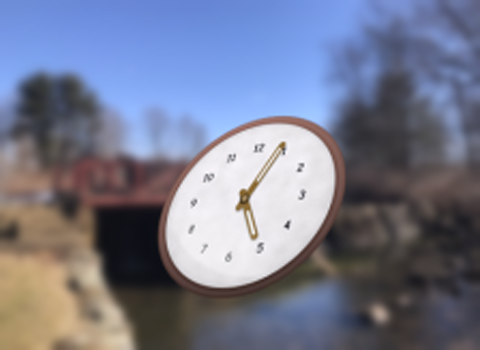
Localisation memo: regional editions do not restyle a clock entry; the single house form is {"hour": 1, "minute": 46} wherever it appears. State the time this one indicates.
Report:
{"hour": 5, "minute": 4}
